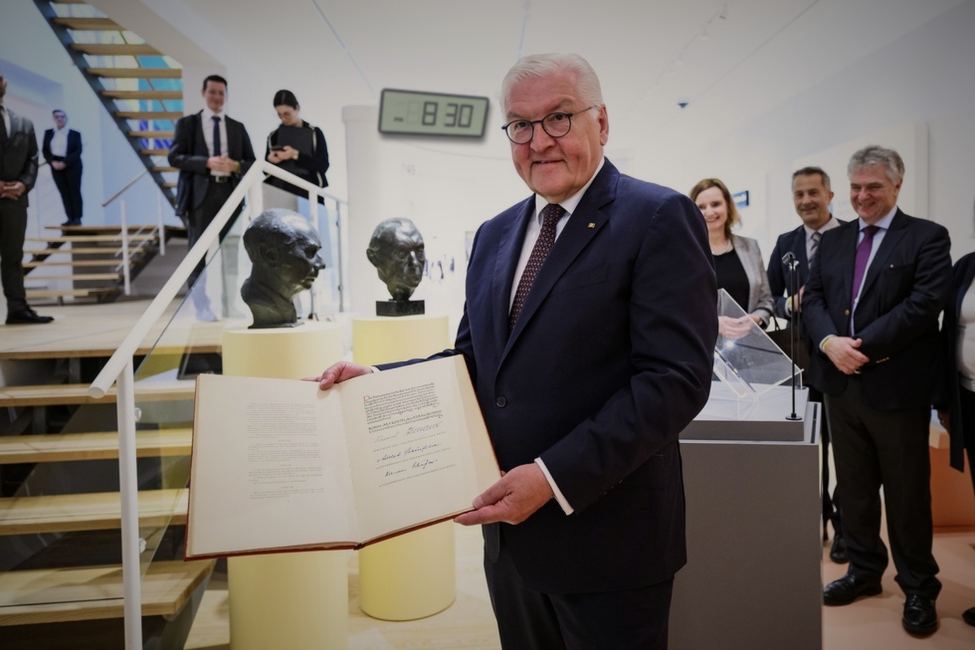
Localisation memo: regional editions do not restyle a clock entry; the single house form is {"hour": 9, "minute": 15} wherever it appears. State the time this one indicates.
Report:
{"hour": 8, "minute": 30}
